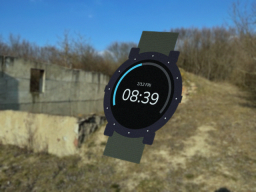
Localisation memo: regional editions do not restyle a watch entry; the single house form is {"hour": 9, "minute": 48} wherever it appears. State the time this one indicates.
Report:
{"hour": 8, "minute": 39}
